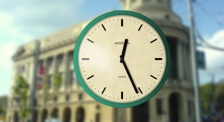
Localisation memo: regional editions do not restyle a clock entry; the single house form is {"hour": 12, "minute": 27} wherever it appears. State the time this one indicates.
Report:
{"hour": 12, "minute": 26}
